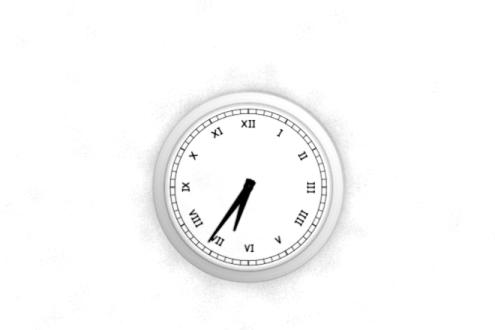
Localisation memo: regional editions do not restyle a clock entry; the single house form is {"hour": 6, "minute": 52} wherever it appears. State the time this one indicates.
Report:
{"hour": 6, "minute": 36}
